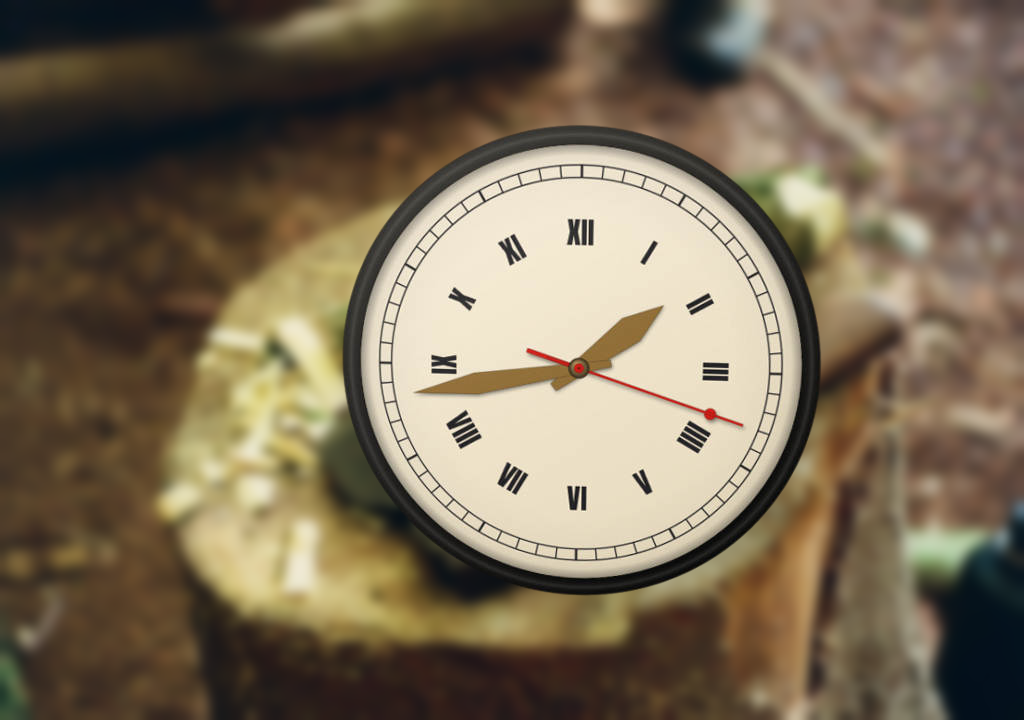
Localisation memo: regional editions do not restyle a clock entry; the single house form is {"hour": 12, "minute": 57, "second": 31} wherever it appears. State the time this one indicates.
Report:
{"hour": 1, "minute": 43, "second": 18}
